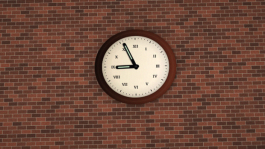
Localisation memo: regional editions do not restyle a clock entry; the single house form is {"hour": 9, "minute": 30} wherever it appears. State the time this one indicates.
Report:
{"hour": 8, "minute": 56}
